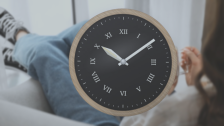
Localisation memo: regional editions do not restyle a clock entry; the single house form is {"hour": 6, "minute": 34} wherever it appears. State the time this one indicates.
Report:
{"hour": 10, "minute": 9}
